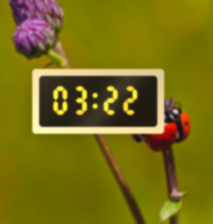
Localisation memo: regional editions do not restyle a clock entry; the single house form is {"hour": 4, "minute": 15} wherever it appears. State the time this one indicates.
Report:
{"hour": 3, "minute": 22}
